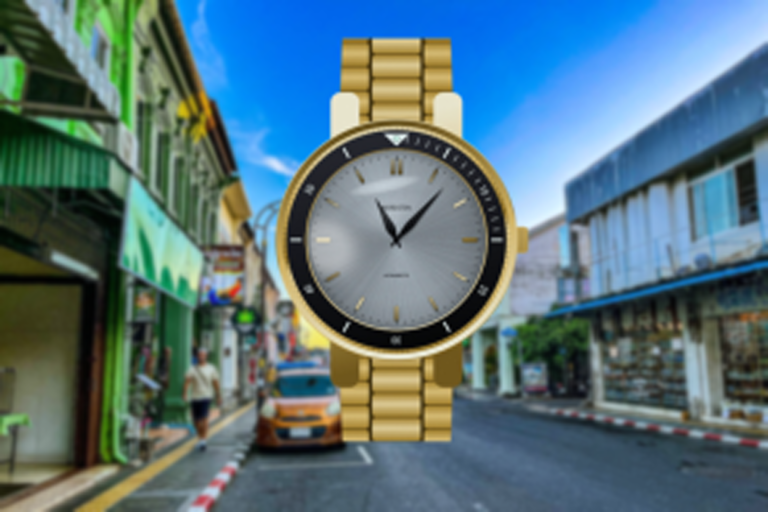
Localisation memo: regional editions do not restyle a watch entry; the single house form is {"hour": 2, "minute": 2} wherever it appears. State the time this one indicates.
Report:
{"hour": 11, "minute": 7}
